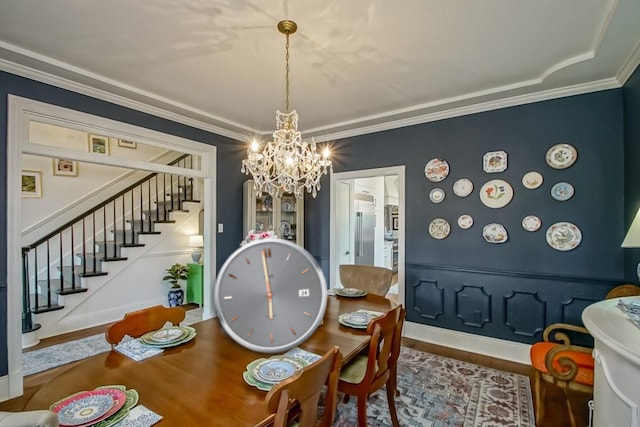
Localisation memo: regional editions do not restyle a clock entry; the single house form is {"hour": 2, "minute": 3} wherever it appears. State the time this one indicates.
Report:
{"hour": 5, "minute": 59}
